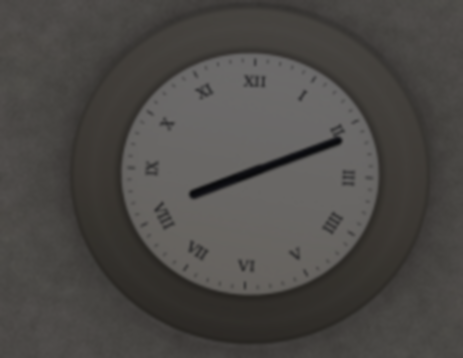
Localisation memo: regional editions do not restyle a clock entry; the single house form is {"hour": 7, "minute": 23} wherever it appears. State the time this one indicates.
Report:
{"hour": 8, "minute": 11}
